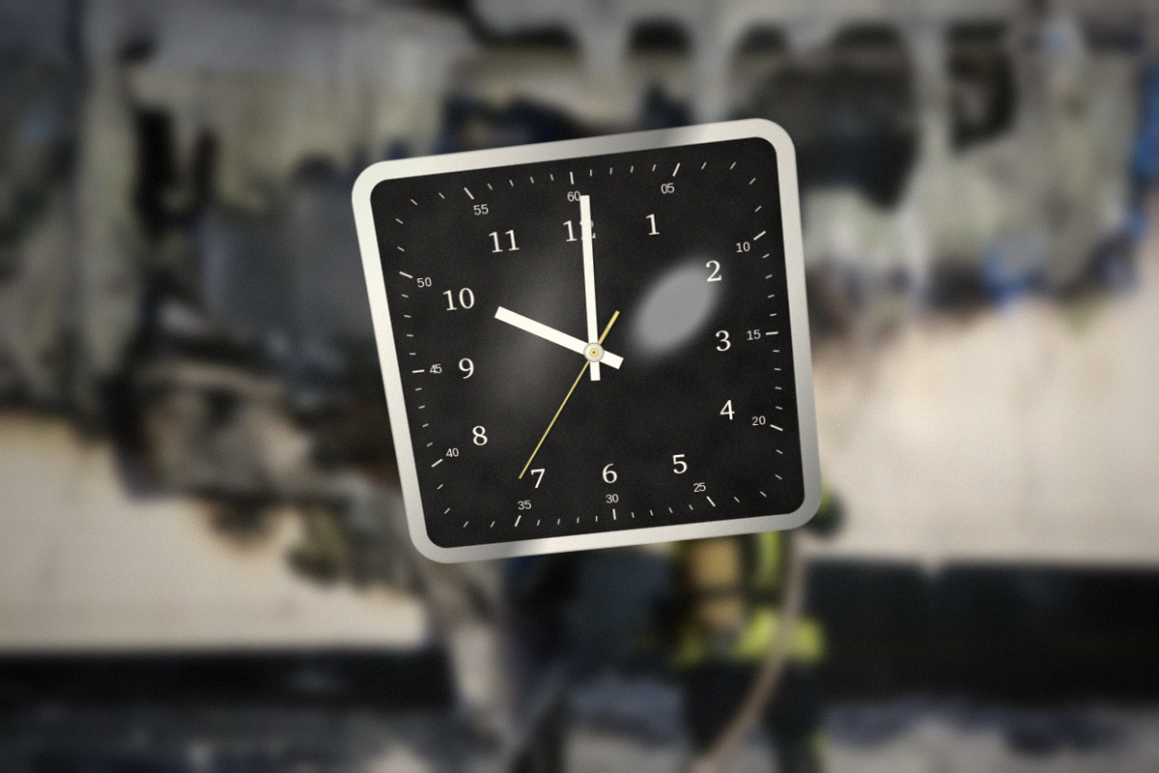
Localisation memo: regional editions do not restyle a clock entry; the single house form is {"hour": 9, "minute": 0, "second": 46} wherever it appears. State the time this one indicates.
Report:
{"hour": 10, "minute": 0, "second": 36}
